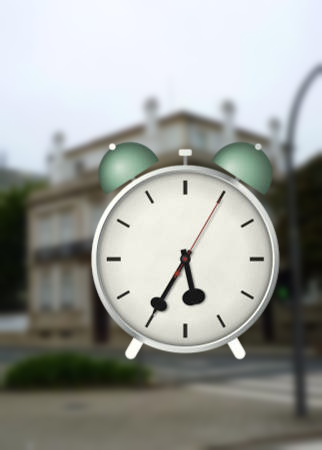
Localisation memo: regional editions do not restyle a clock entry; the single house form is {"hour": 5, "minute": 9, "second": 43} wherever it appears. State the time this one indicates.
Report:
{"hour": 5, "minute": 35, "second": 5}
